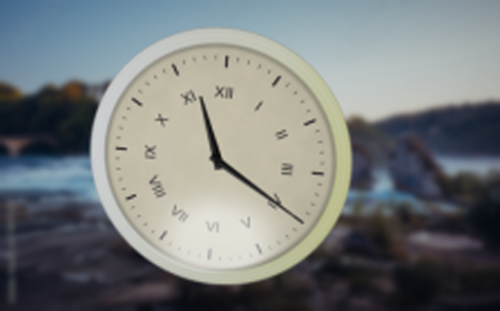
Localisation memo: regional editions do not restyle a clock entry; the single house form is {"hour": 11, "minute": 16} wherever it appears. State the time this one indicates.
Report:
{"hour": 11, "minute": 20}
